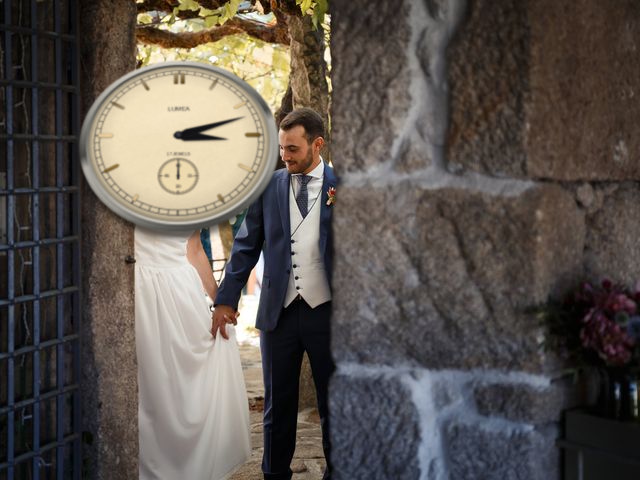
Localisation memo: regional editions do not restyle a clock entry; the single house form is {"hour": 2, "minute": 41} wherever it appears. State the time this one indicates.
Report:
{"hour": 3, "minute": 12}
